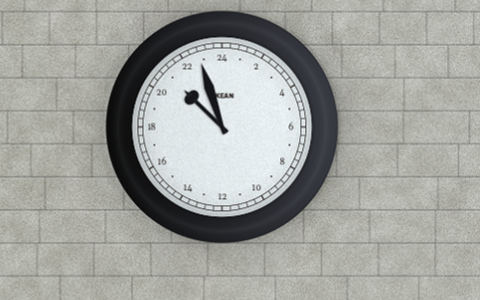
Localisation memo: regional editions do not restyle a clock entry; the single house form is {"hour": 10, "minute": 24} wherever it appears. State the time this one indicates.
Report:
{"hour": 20, "minute": 57}
